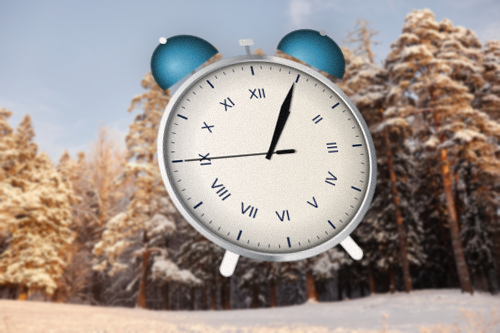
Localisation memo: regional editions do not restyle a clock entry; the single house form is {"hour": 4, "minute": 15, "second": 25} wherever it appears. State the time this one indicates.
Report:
{"hour": 1, "minute": 4, "second": 45}
